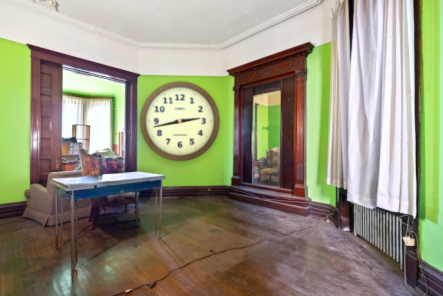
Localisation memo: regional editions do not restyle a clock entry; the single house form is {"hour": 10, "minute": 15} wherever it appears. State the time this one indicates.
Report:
{"hour": 2, "minute": 43}
